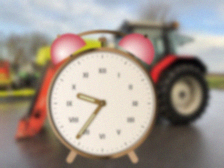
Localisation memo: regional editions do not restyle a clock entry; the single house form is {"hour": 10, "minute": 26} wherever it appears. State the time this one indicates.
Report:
{"hour": 9, "minute": 36}
